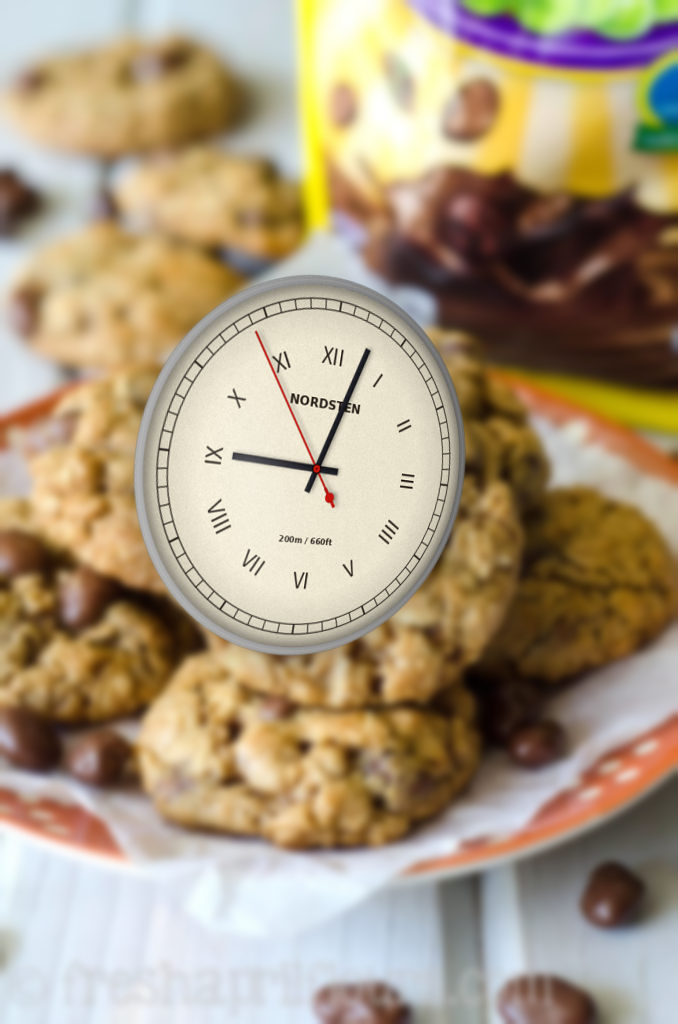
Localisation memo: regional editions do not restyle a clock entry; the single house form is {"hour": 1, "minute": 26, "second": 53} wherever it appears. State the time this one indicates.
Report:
{"hour": 9, "minute": 2, "second": 54}
